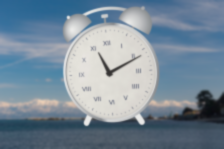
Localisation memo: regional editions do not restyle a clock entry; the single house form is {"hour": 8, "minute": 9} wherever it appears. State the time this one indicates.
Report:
{"hour": 11, "minute": 11}
